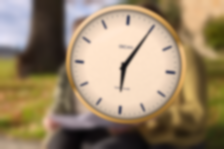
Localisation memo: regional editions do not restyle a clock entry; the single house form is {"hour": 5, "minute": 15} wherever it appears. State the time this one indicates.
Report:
{"hour": 6, "minute": 5}
